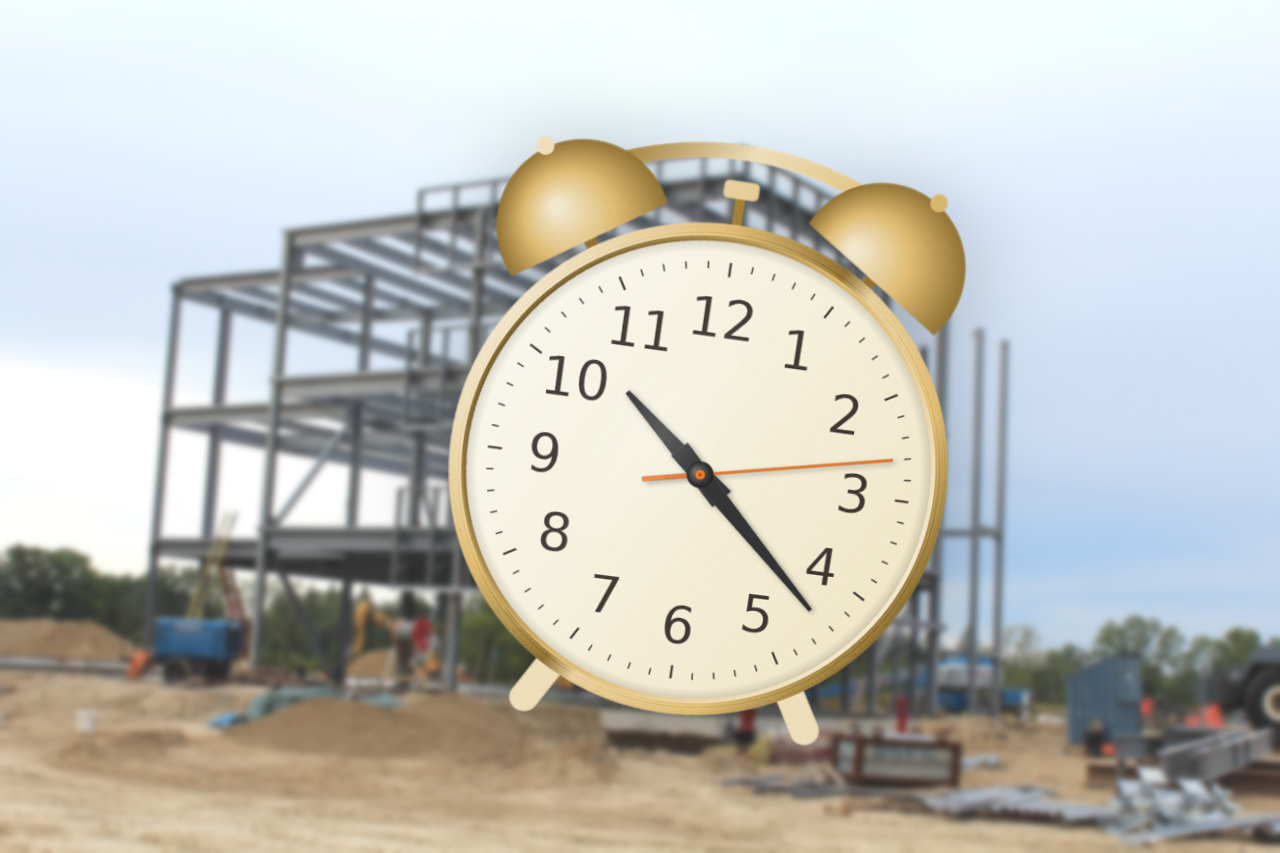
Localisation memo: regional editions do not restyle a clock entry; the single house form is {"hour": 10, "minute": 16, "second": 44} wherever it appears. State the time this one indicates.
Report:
{"hour": 10, "minute": 22, "second": 13}
